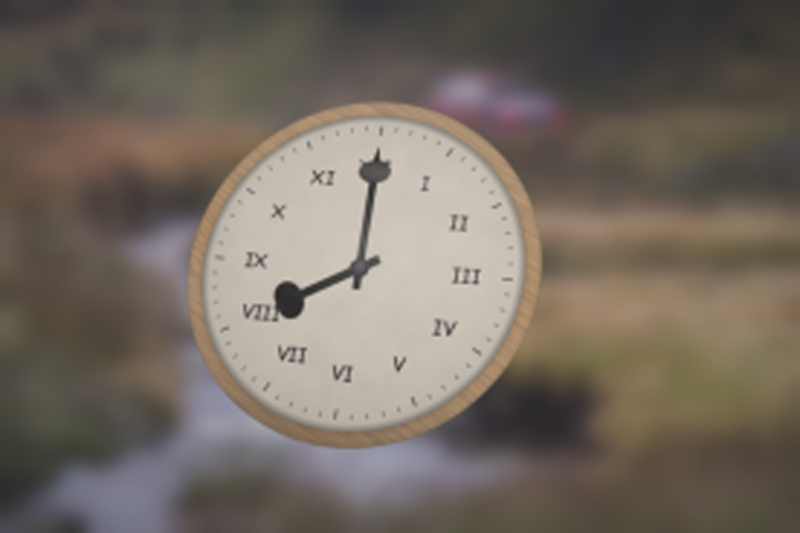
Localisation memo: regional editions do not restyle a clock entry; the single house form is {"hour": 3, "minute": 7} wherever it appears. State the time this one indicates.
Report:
{"hour": 8, "minute": 0}
